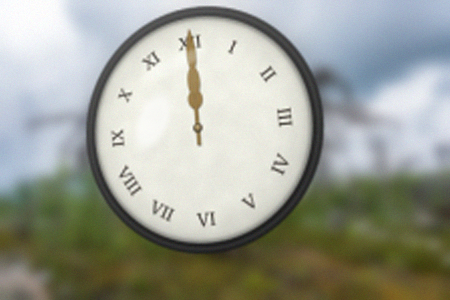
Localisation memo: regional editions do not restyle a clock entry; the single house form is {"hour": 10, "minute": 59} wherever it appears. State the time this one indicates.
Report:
{"hour": 12, "minute": 0}
